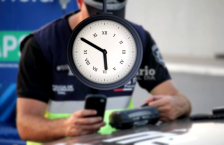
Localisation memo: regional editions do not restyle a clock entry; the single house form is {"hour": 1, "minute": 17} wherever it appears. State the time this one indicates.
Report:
{"hour": 5, "minute": 50}
